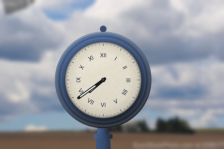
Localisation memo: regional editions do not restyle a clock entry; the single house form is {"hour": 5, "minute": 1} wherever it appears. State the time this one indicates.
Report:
{"hour": 7, "minute": 39}
